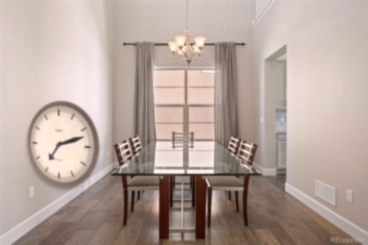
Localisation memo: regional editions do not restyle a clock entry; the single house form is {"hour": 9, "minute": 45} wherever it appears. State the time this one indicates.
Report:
{"hour": 7, "minute": 12}
